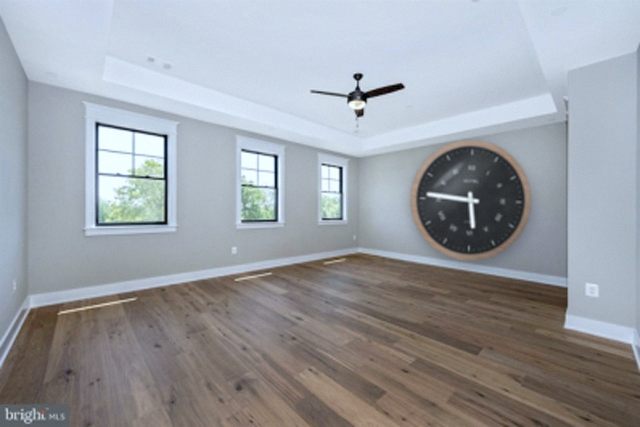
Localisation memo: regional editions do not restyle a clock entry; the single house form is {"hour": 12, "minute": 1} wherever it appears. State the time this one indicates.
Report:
{"hour": 5, "minute": 46}
